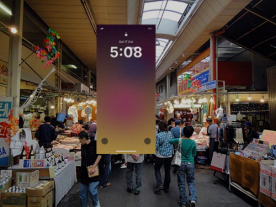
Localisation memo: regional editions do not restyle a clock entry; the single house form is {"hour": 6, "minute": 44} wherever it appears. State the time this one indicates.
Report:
{"hour": 5, "minute": 8}
